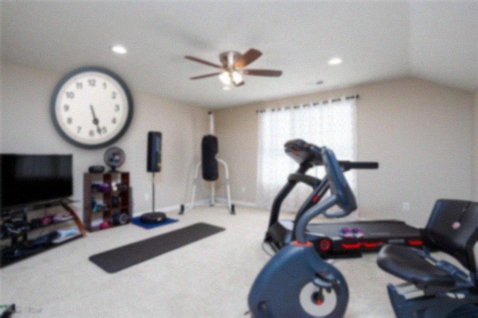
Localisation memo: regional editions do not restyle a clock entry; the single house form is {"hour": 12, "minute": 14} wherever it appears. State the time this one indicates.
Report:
{"hour": 5, "minute": 27}
